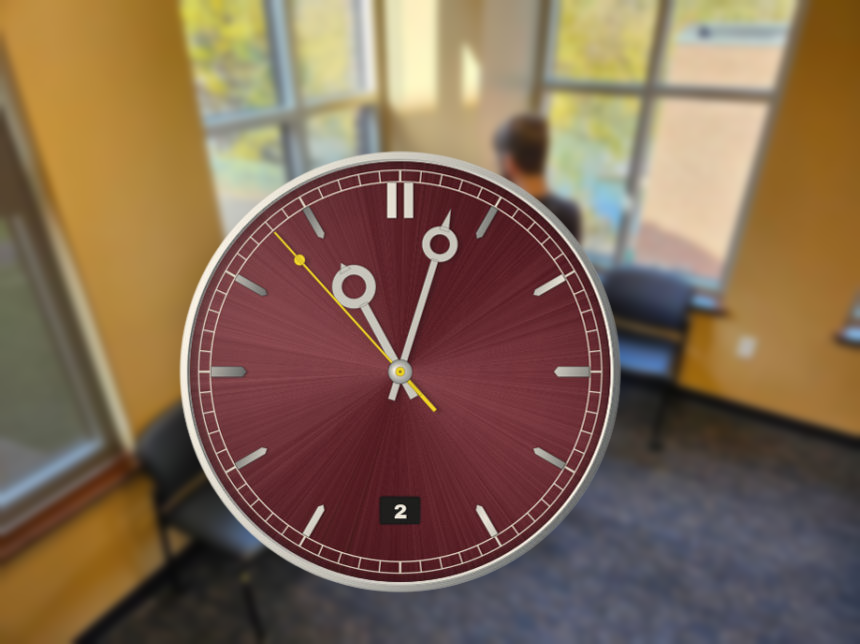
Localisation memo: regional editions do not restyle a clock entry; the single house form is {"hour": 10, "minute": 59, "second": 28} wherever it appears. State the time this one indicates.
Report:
{"hour": 11, "minute": 2, "second": 53}
